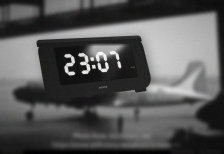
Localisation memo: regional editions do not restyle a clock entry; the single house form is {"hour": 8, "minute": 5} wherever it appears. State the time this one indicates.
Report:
{"hour": 23, "minute": 7}
